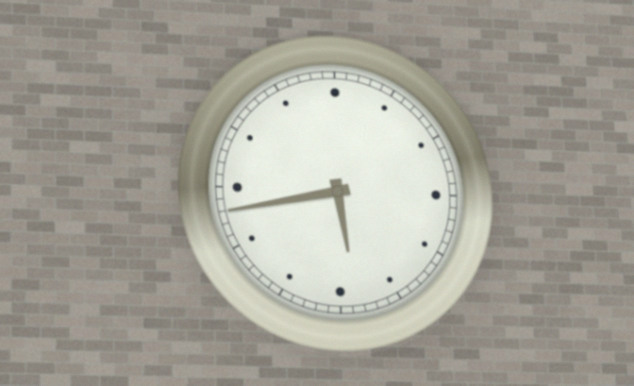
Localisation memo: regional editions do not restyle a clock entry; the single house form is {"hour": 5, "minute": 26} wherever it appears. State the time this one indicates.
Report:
{"hour": 5, "minute": 43}
